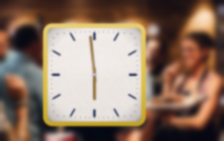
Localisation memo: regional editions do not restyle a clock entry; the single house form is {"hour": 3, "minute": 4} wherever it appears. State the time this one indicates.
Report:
{"hour": 5, "minute": 59}
